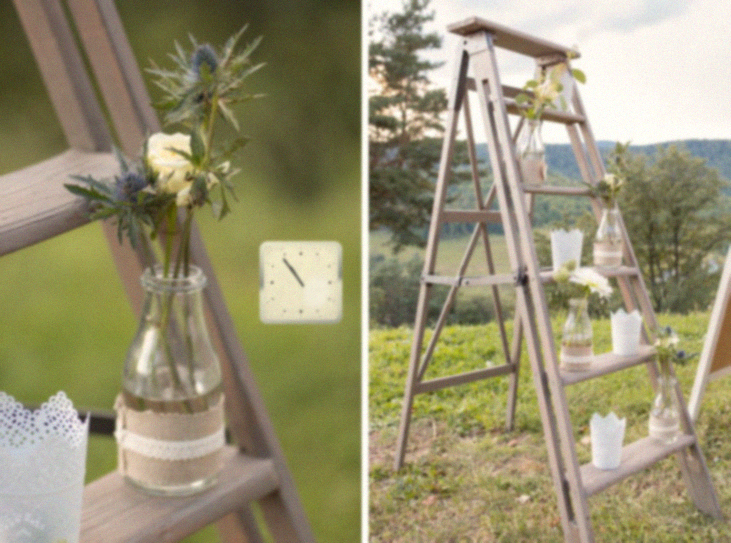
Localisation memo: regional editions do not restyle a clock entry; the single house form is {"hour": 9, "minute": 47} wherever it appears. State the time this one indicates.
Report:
{"hour": 10, "minute": 54}
